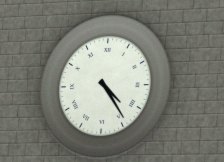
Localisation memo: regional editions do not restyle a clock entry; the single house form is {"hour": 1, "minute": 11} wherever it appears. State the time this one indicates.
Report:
{"hour": 4, "minute": 24}
